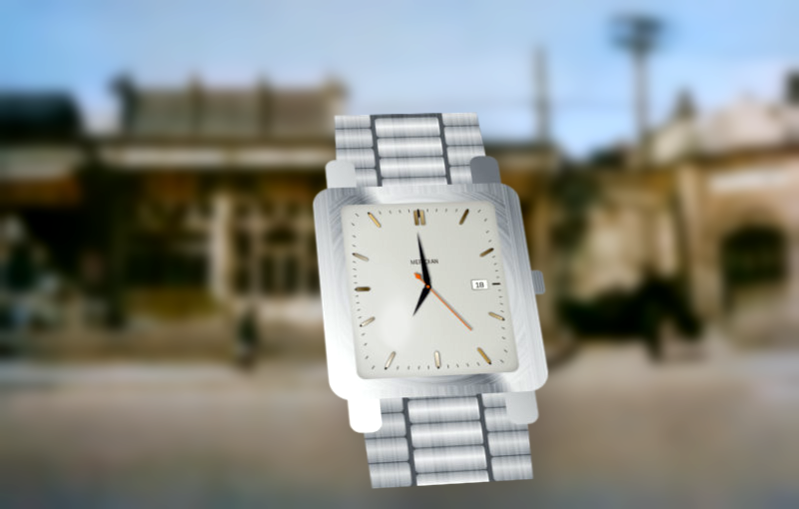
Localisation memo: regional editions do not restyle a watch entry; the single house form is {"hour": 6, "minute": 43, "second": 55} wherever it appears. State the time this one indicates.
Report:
{"hour": 6, "minute": 59, "second": 24}
